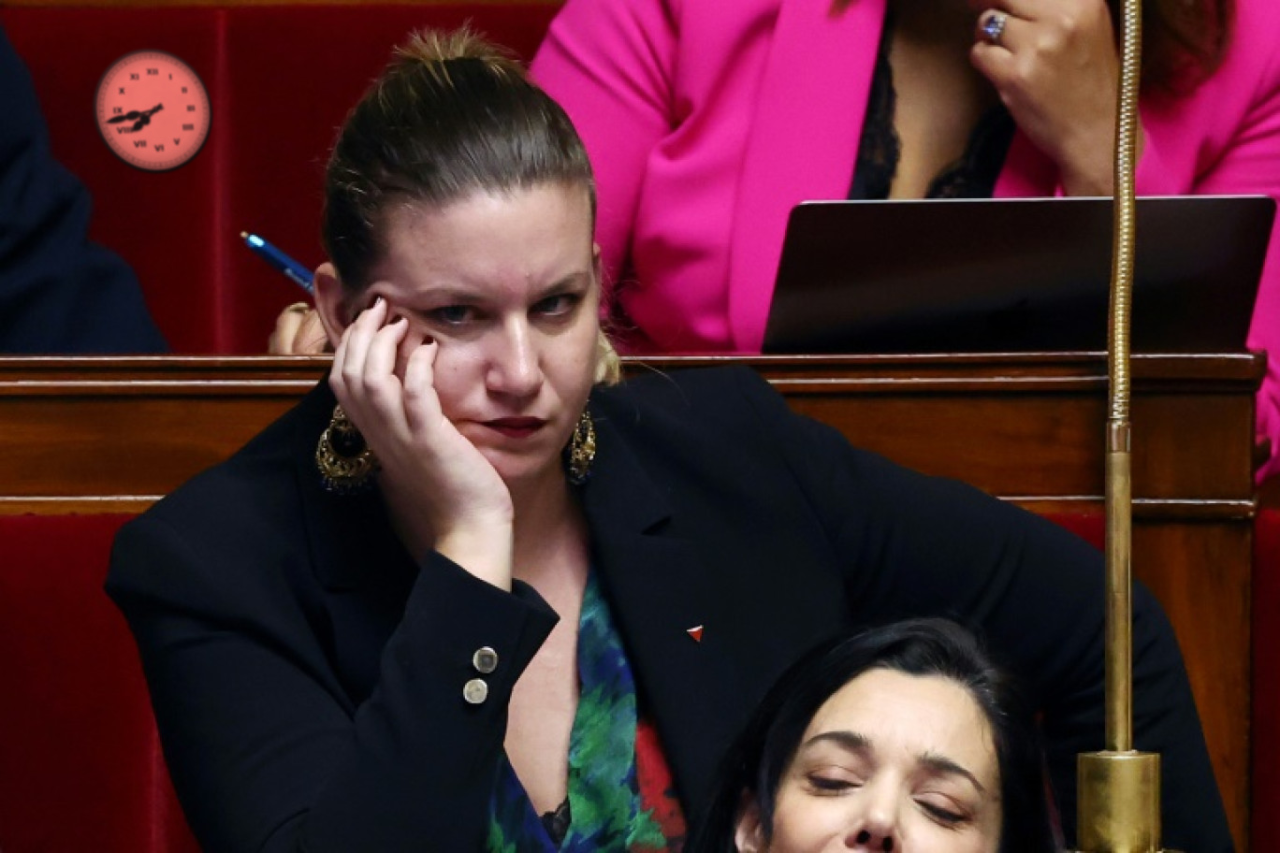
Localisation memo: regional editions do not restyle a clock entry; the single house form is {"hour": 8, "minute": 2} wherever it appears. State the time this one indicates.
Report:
{"hour": 7, "minute": 43}
